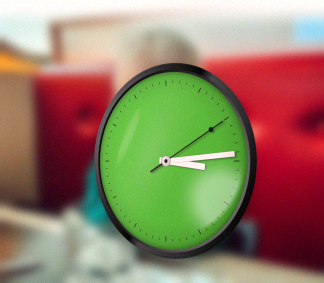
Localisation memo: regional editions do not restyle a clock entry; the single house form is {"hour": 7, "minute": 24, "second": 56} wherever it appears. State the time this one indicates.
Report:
{"hour": 3, "minute": 14, "second": 10}
